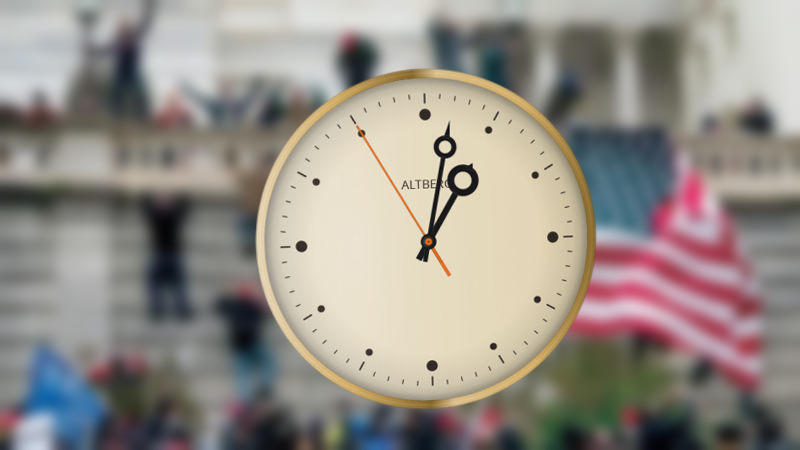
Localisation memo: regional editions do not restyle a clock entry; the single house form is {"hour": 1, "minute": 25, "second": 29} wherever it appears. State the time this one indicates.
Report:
{"hour": 1, "minute": 1, "second": 55}
